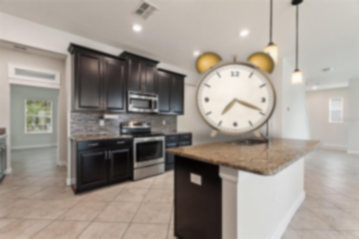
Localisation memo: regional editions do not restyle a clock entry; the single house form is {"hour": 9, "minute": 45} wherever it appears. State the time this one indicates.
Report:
{"hour": 7, "minute": 19}
